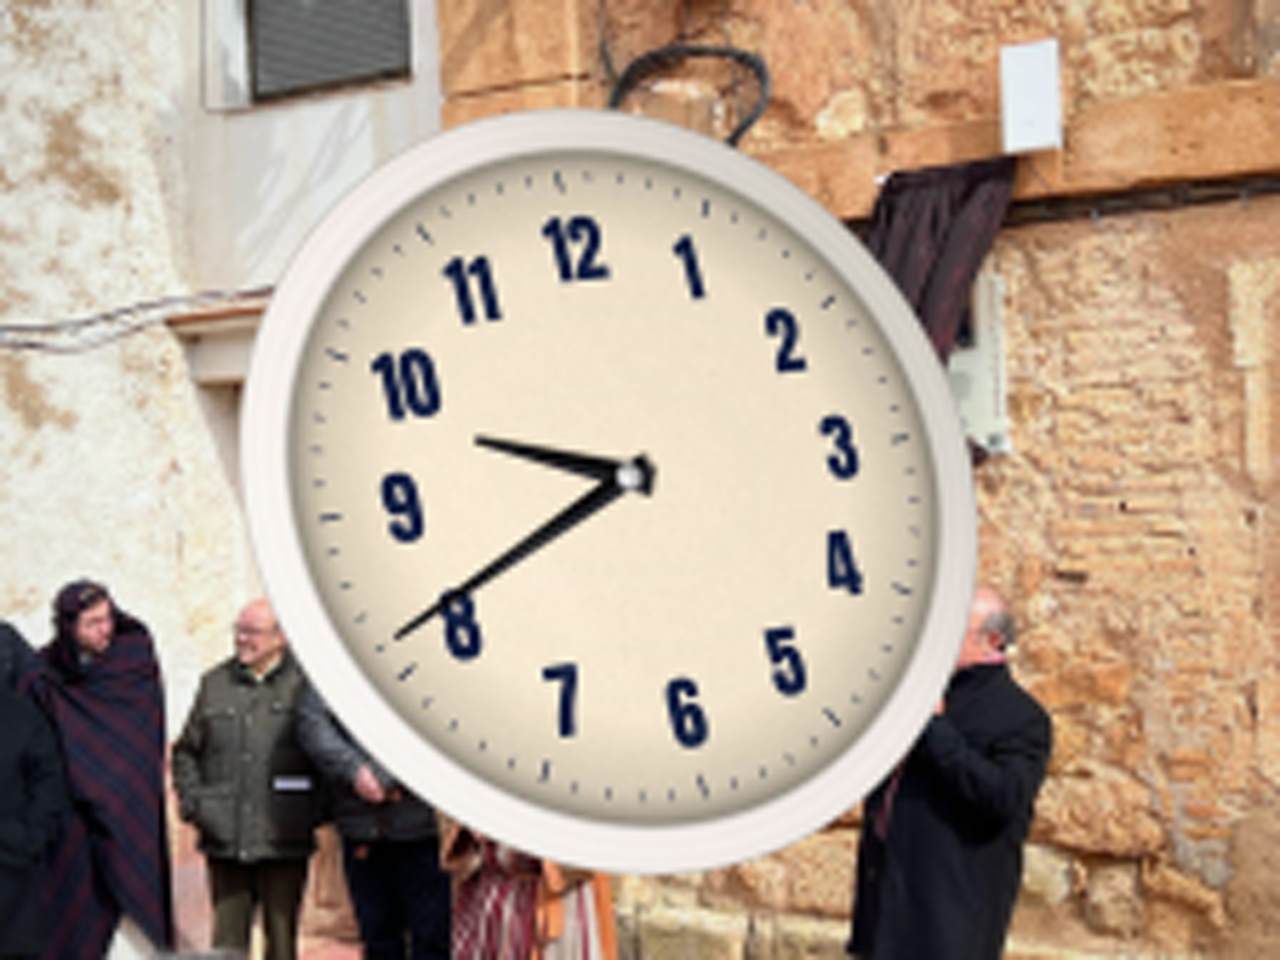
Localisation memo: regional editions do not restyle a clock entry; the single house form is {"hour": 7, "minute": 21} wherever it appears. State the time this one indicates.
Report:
{"hour": 9, "minute": 41}
